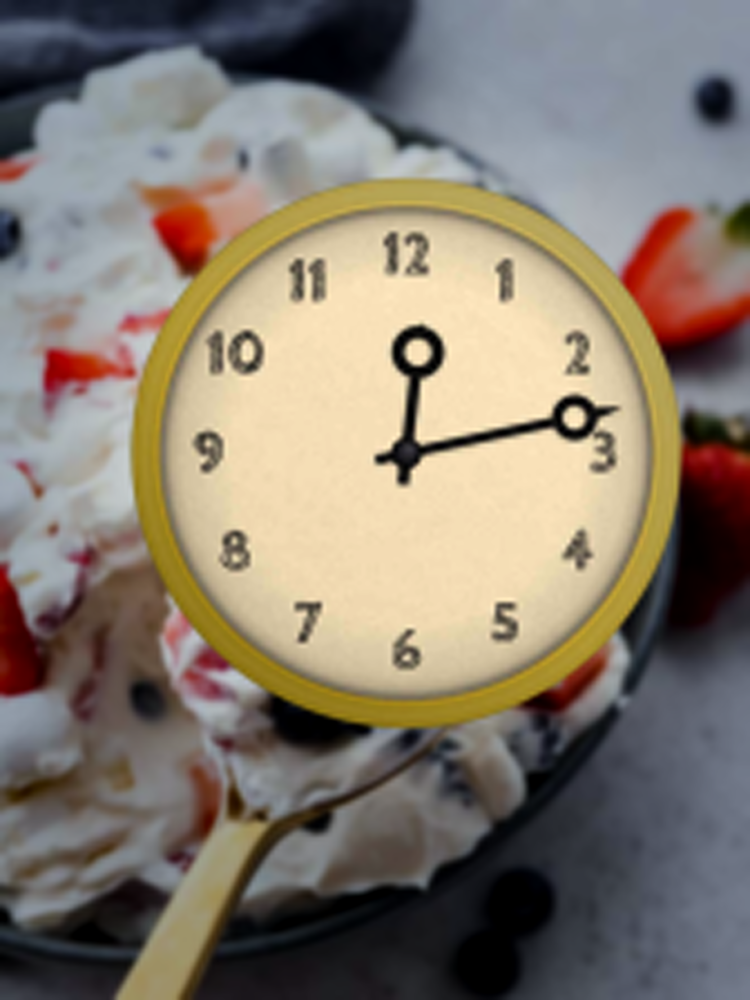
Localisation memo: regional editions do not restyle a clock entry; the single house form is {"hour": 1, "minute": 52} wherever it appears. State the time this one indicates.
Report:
{"hour": 12, "minute": 13}
